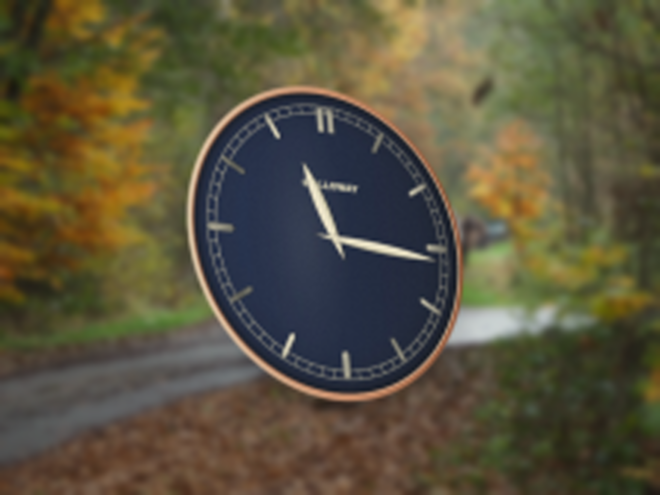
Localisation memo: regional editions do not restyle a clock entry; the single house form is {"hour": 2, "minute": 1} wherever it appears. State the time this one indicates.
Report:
{"hour": 11, "minute": 16}
